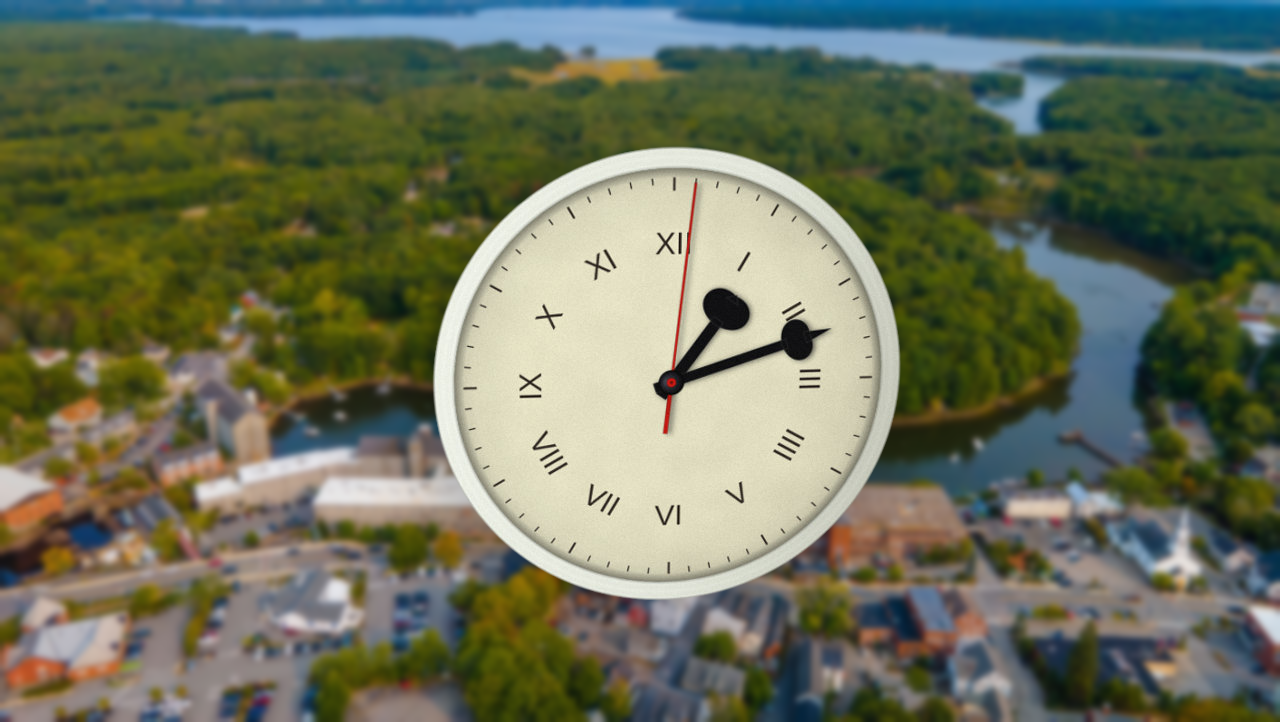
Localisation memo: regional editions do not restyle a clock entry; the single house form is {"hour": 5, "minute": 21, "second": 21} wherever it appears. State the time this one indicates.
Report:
{"hour": 1, "minute": 12, "second": 1}
